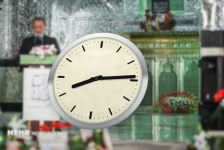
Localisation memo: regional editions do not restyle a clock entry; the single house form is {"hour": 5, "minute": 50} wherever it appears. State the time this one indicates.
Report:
{"hour": 8, "minute": 14}
